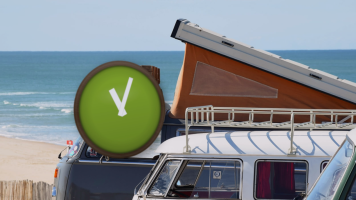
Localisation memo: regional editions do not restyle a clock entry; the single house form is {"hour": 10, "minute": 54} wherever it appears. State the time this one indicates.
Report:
{"hour": 11, "minute": 3}
